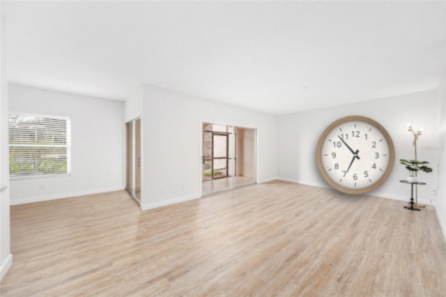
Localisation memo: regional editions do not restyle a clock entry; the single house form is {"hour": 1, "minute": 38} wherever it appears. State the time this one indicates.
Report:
{"hour": 6, "minute": 53}
